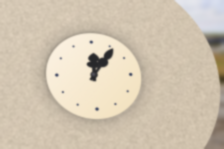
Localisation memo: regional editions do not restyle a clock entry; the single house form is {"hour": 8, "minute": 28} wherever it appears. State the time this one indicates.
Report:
{"hour": 12, "minute": 6}
